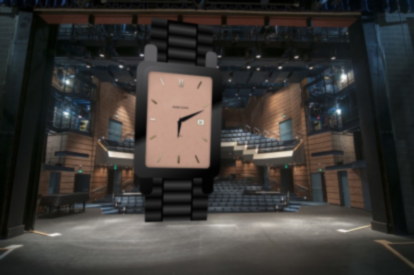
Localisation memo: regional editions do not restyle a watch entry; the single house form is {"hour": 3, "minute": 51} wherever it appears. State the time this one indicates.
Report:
{"hour": 6, "minute": 11}
